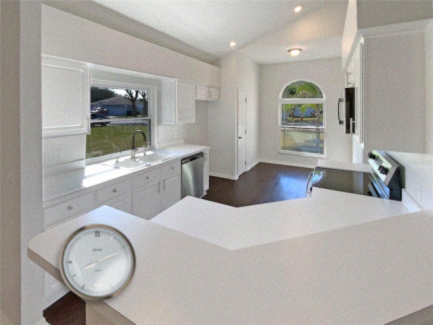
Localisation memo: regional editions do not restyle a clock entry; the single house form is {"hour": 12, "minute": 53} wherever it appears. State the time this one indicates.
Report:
{"hour": 8, "minute": 11}
